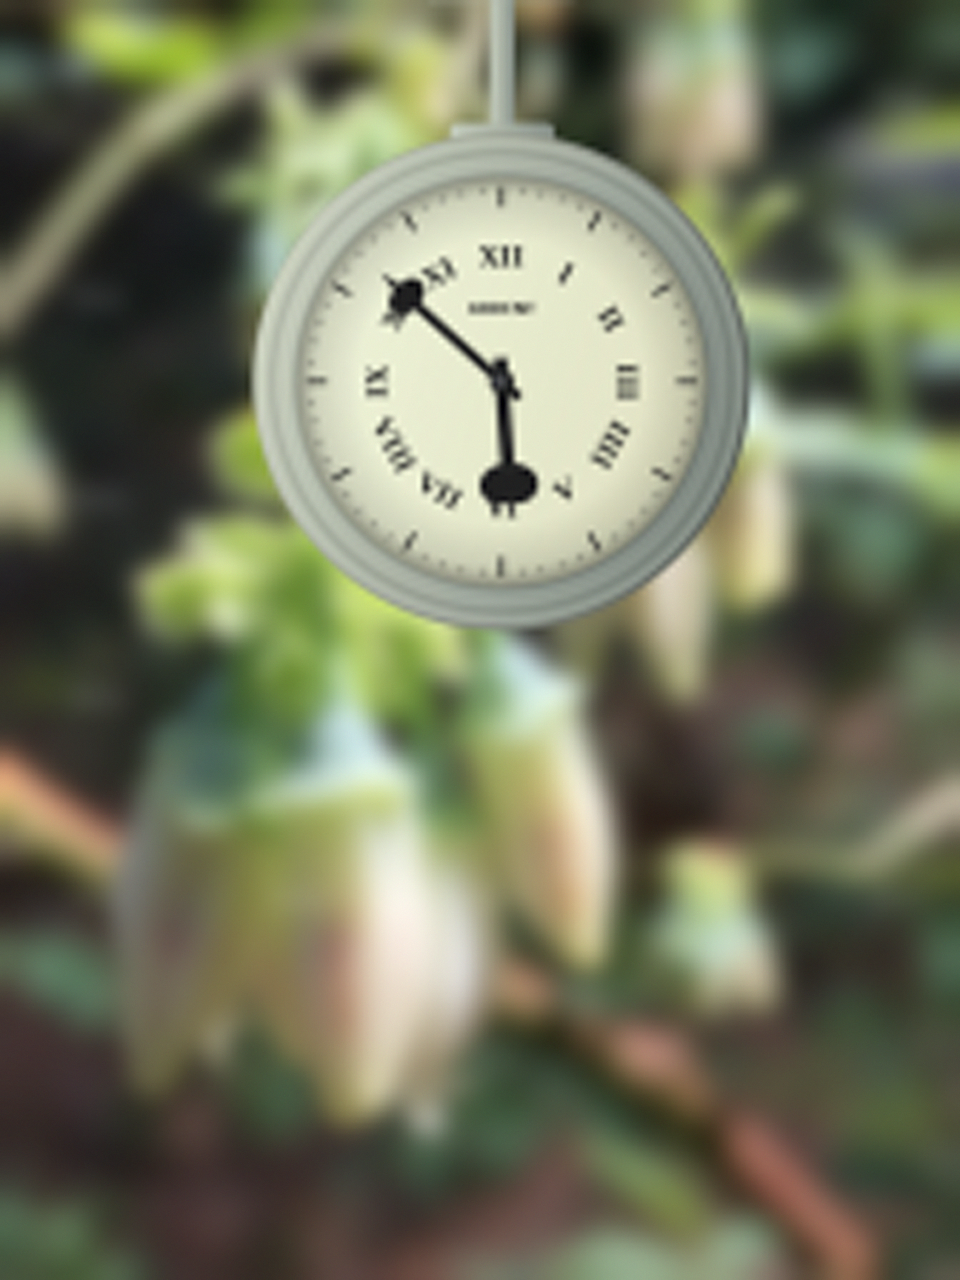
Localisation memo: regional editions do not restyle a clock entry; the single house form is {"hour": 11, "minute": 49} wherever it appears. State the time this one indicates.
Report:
{"hour": 5, "minute": 52}
